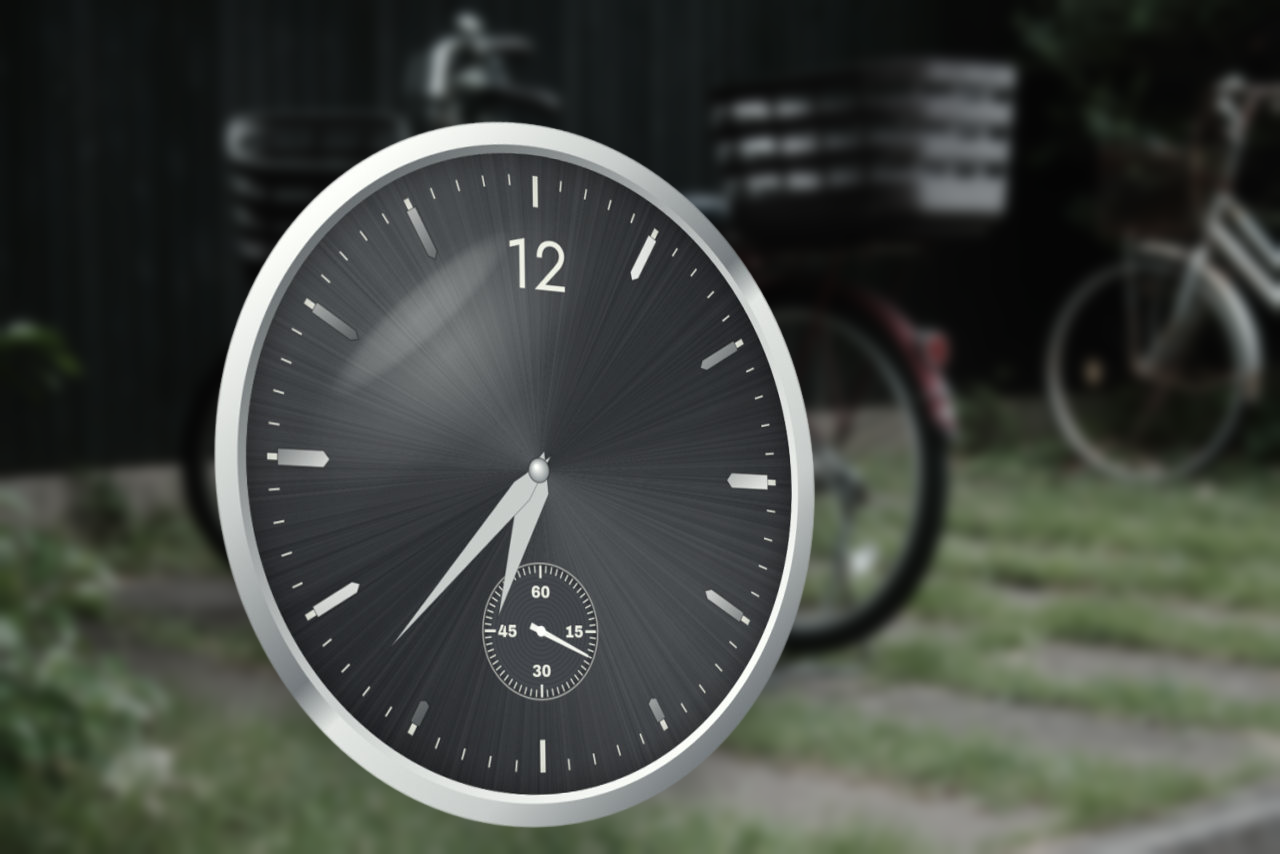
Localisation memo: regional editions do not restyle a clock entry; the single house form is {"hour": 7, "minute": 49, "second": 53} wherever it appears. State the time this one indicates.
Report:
{"hour": 6, "minute": 37, "second": 19}
